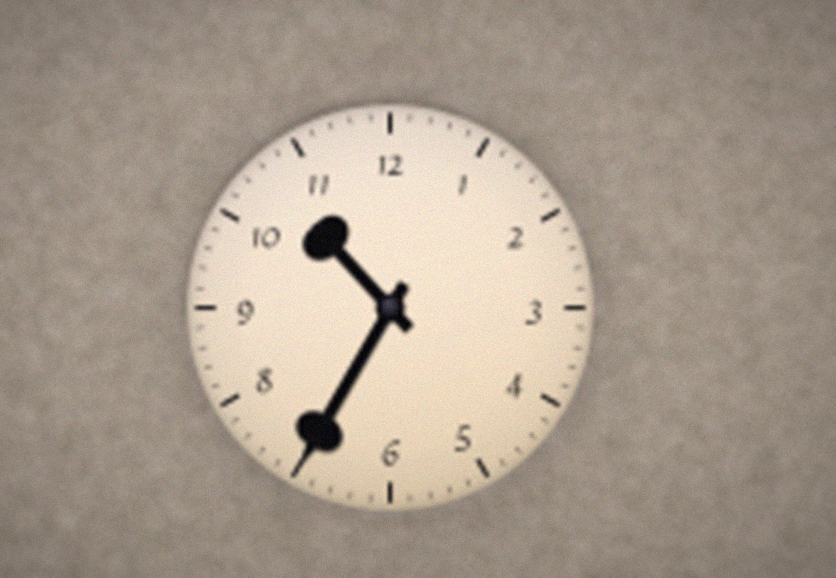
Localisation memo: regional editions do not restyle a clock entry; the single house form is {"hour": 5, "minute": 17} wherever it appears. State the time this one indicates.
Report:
{"hour": 10, "minute": 35}
